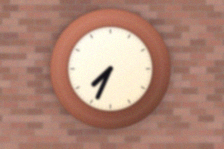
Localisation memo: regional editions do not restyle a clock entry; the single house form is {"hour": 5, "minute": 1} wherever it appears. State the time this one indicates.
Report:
{"hour": 7, "minute": 34}
